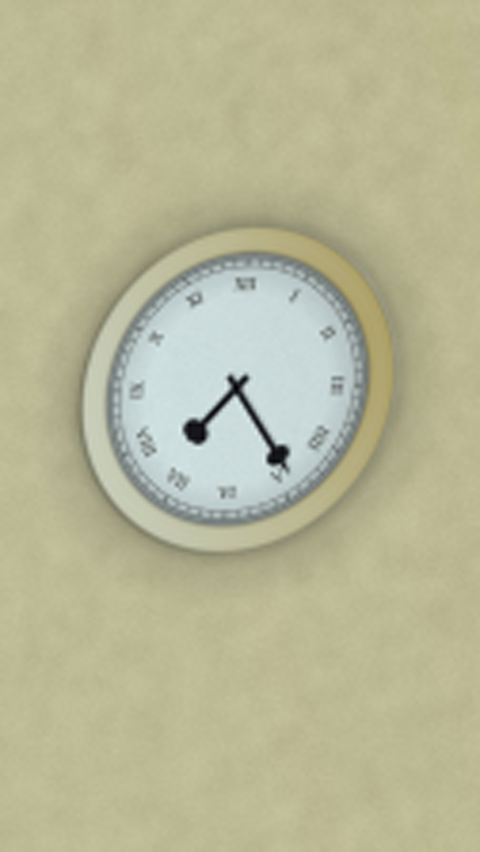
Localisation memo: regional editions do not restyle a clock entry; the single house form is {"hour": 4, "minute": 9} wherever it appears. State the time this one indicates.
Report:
{"hour": 7, "minute": 24}
